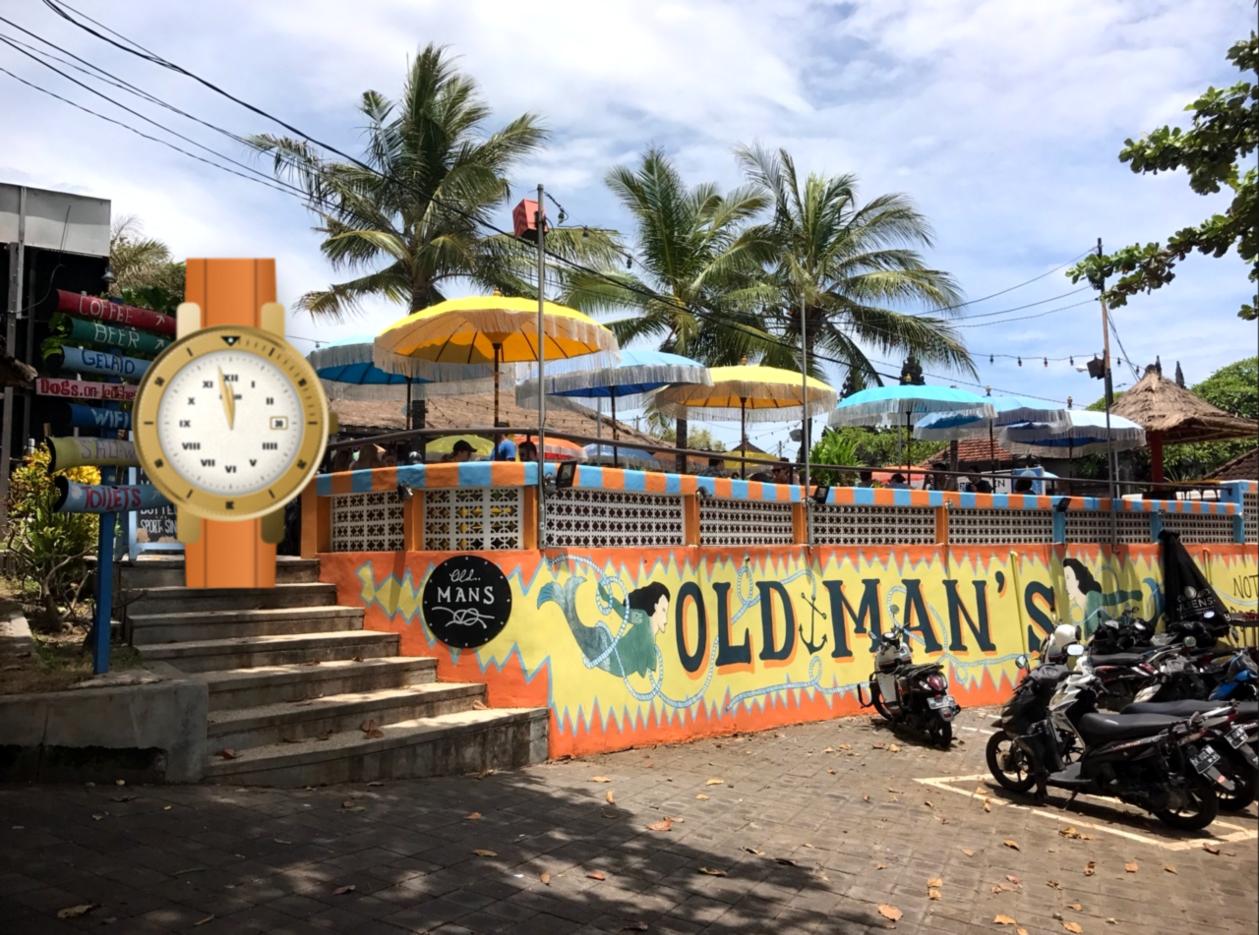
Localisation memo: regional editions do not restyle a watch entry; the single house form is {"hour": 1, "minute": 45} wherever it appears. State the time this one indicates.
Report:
{"hour": 11, "minute": 58}
